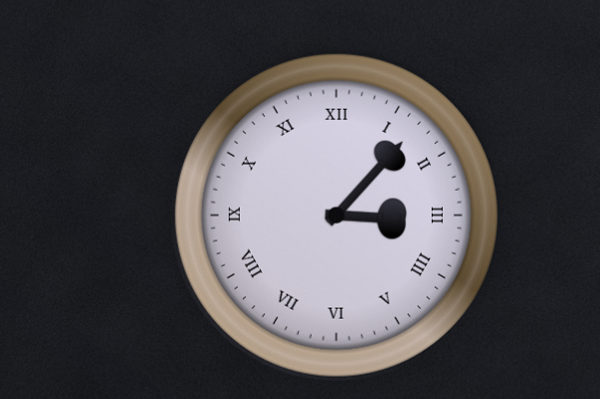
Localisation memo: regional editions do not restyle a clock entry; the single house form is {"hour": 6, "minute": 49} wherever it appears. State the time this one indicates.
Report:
{"hour": 3, "minute": 7}
